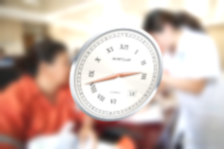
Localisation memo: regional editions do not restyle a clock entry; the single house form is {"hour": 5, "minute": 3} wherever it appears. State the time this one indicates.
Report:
{"hour": 2, "minute": 42}
